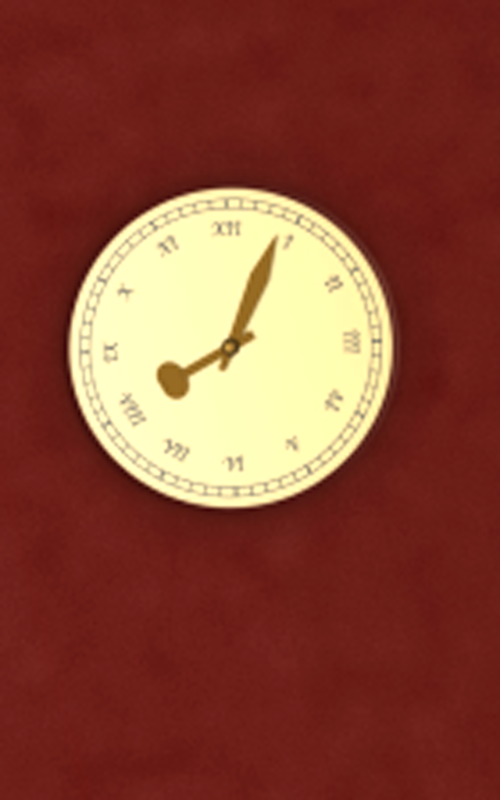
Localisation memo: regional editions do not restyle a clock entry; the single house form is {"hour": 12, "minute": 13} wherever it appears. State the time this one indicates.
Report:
{"hour": 8, "minute": 4}
